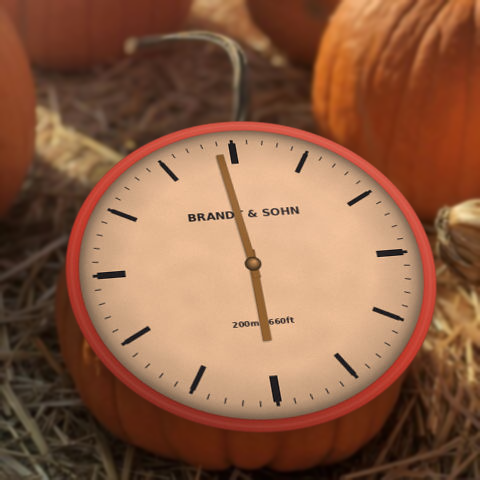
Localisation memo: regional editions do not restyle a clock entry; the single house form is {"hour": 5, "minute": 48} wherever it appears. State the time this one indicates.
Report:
{"hour": 5, "minute": 59}
